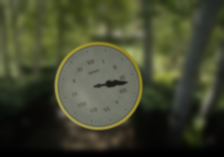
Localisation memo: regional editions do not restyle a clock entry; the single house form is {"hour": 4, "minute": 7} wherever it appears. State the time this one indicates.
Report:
{"hour": 3, "minute": 17}
